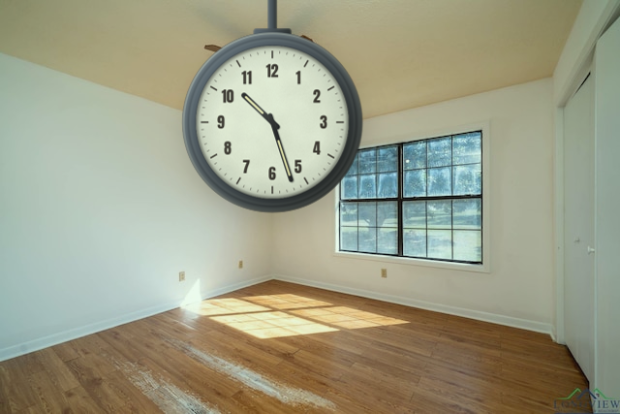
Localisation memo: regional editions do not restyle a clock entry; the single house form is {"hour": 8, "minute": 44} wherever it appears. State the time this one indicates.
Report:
{"hour": 10, "minute": 27}
